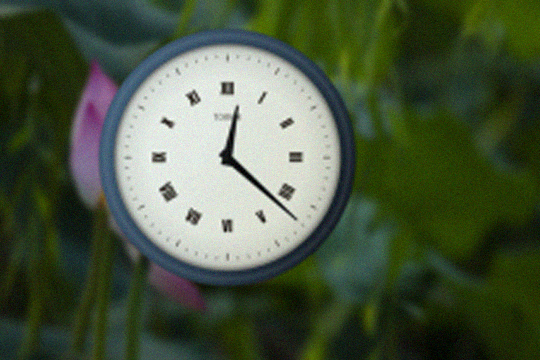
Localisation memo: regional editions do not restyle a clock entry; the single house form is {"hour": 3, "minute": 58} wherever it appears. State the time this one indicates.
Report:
{"hour": 12, "minute": 22}
